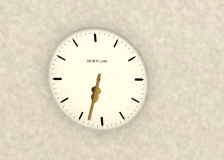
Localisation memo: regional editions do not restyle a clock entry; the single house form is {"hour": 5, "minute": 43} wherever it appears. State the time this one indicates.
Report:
{"hour": 6, "minute": 33}
